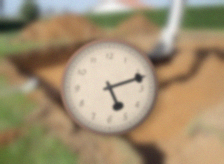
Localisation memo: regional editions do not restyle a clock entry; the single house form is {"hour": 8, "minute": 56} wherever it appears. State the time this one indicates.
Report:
{"hour": 5, "minute": 12}
